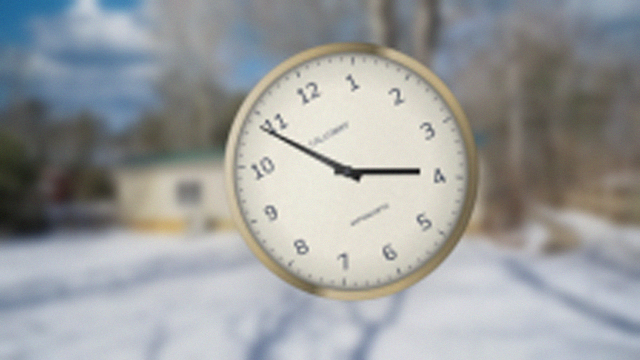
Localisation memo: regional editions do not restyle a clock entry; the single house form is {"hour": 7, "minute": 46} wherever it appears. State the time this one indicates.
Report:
{"hour": 3, "minute": 54}
